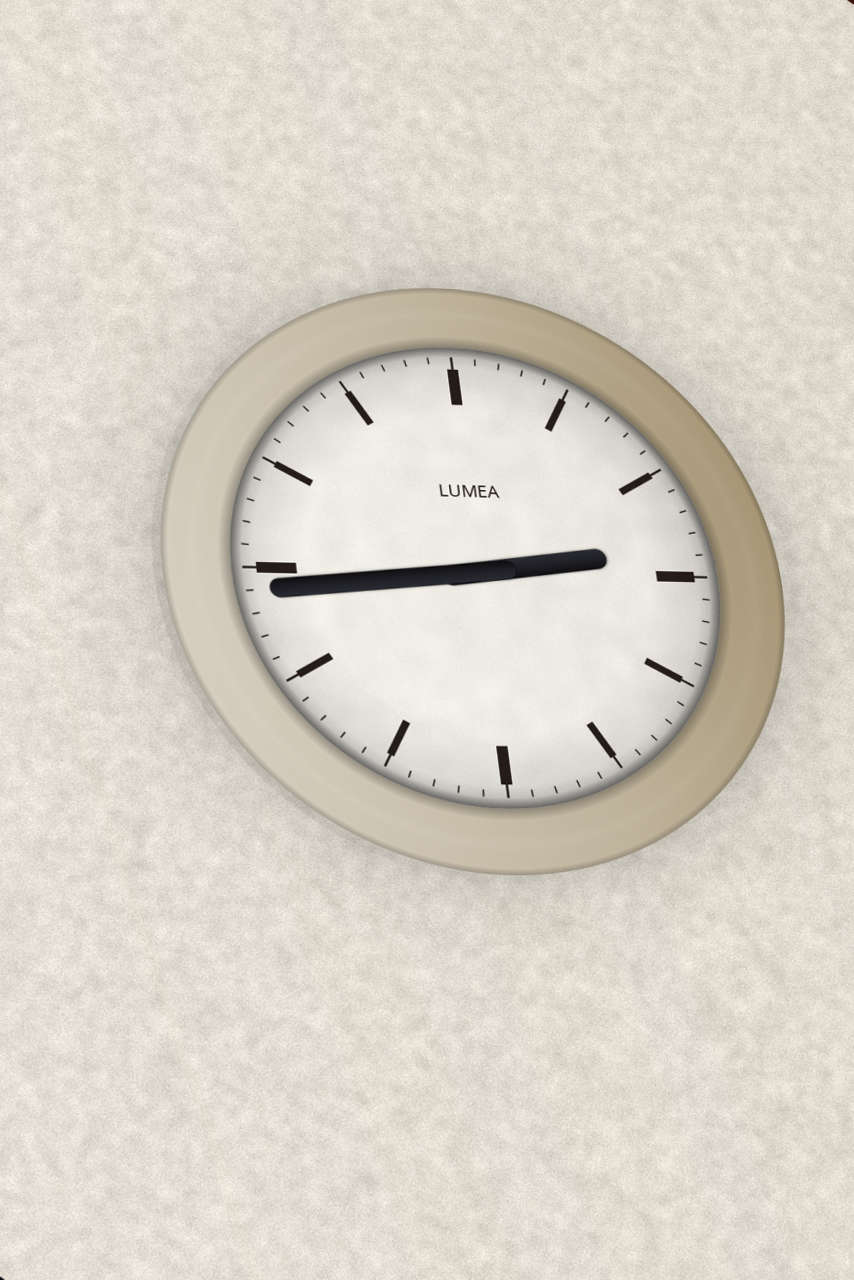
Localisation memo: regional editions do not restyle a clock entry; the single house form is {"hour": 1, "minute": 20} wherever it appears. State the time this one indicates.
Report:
{"hour": 2, "minute": 44}
